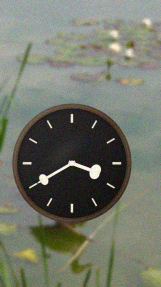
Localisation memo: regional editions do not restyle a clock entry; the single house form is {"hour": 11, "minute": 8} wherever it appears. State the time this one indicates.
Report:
{"hour": 3, "minute": 40}
